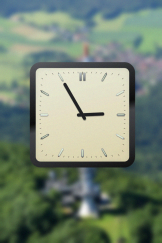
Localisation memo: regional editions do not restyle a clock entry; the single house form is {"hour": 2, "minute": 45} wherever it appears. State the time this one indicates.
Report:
{"hour": 2, "minute": 55}
